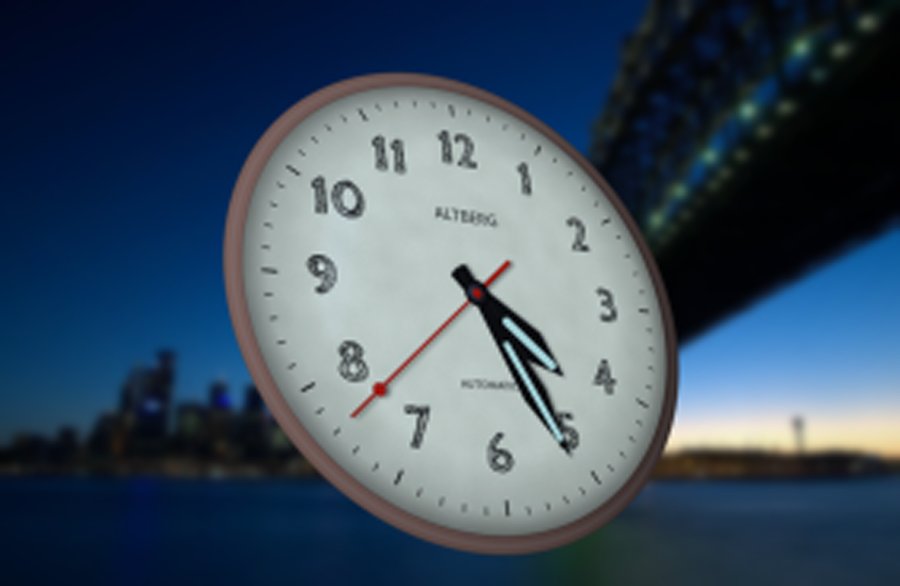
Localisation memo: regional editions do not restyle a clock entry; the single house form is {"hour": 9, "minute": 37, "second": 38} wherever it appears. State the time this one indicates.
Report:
{"hour": 4, "minute": 25, "second": 38}
